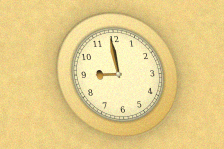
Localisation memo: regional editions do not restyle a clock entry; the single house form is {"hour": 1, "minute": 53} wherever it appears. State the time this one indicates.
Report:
{"hour": 8, "minute": 59}
